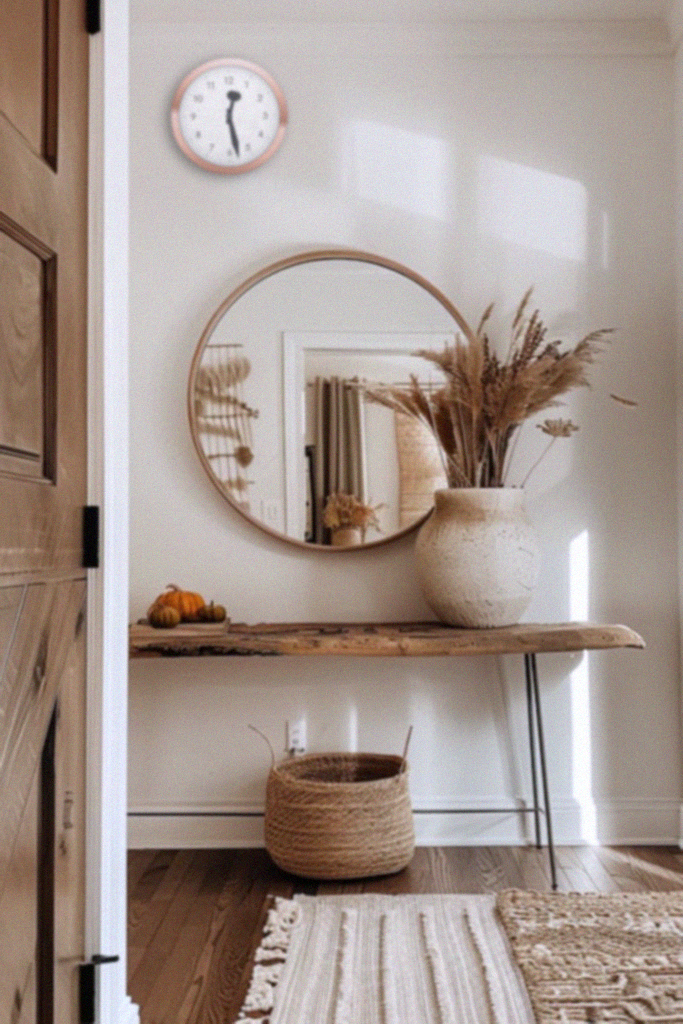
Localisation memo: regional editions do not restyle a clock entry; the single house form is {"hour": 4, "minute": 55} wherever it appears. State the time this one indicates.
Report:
{"hour": 12, "minute": 28}
